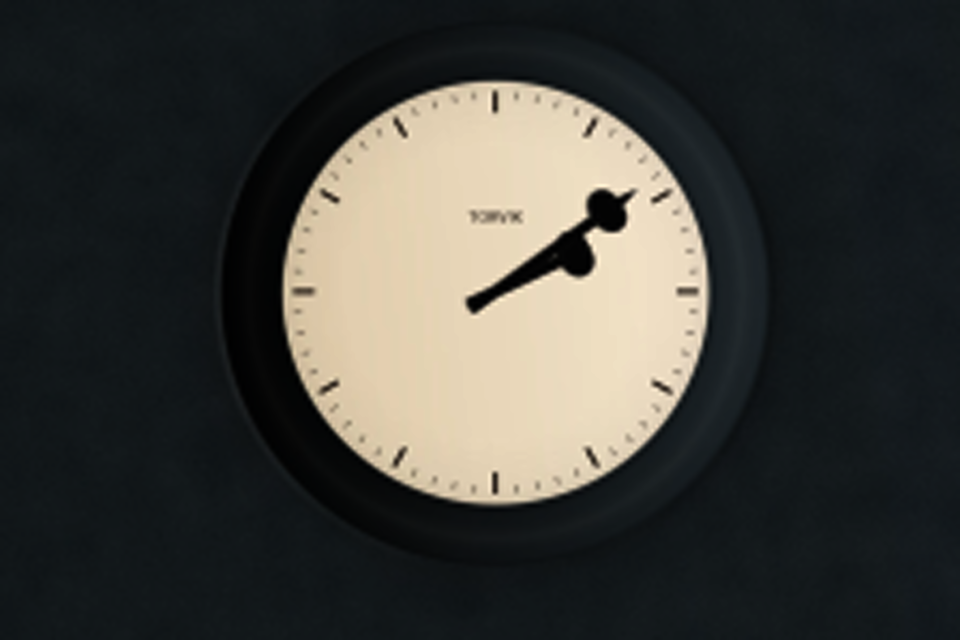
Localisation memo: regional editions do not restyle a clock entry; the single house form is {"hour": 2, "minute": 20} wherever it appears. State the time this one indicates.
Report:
{"hour": 2, "minute": 9}
